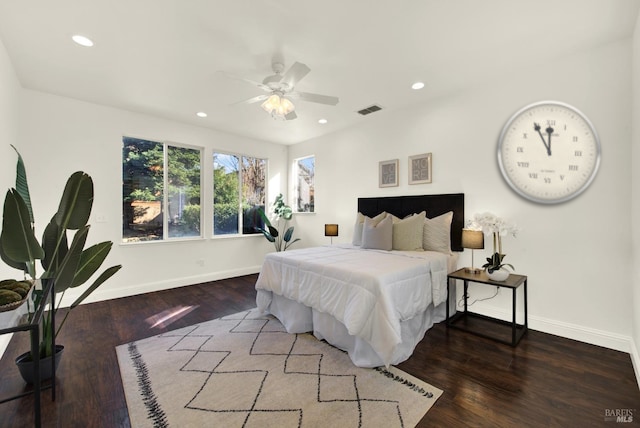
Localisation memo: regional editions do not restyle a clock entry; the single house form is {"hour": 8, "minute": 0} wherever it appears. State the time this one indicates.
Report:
{"hour": 11, "minute": 55}
